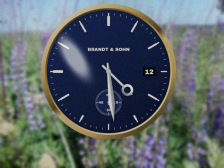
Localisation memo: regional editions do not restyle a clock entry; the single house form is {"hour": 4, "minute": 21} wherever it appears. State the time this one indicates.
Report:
{"hour": 4, "minute": 29}
